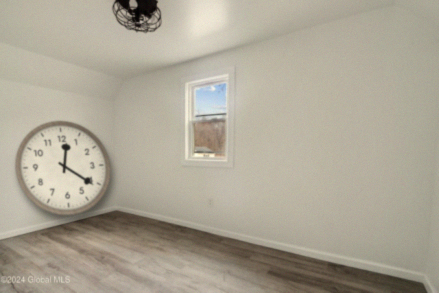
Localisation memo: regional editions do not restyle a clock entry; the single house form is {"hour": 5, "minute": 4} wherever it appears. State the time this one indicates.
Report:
{"hour": 12, "minute": 21}
